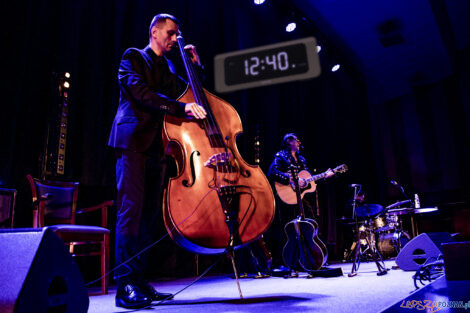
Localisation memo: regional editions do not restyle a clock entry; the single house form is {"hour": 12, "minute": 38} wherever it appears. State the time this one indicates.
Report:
{"hour": 12, "minute": 40}
